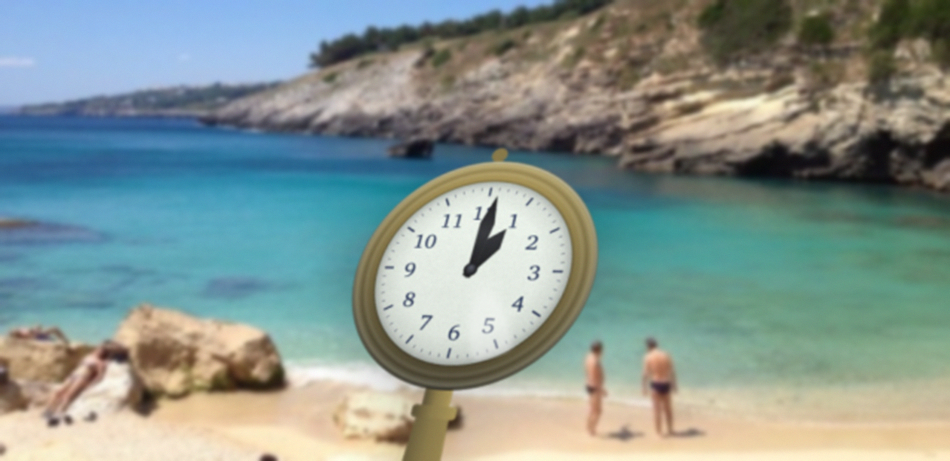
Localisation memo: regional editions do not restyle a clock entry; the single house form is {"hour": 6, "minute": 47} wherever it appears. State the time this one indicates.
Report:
{"hour": 1, "minute": 1}
